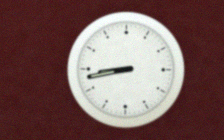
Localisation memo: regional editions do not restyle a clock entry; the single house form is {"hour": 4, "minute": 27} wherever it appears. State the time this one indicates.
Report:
{"hour": 8, "minute": 43}
